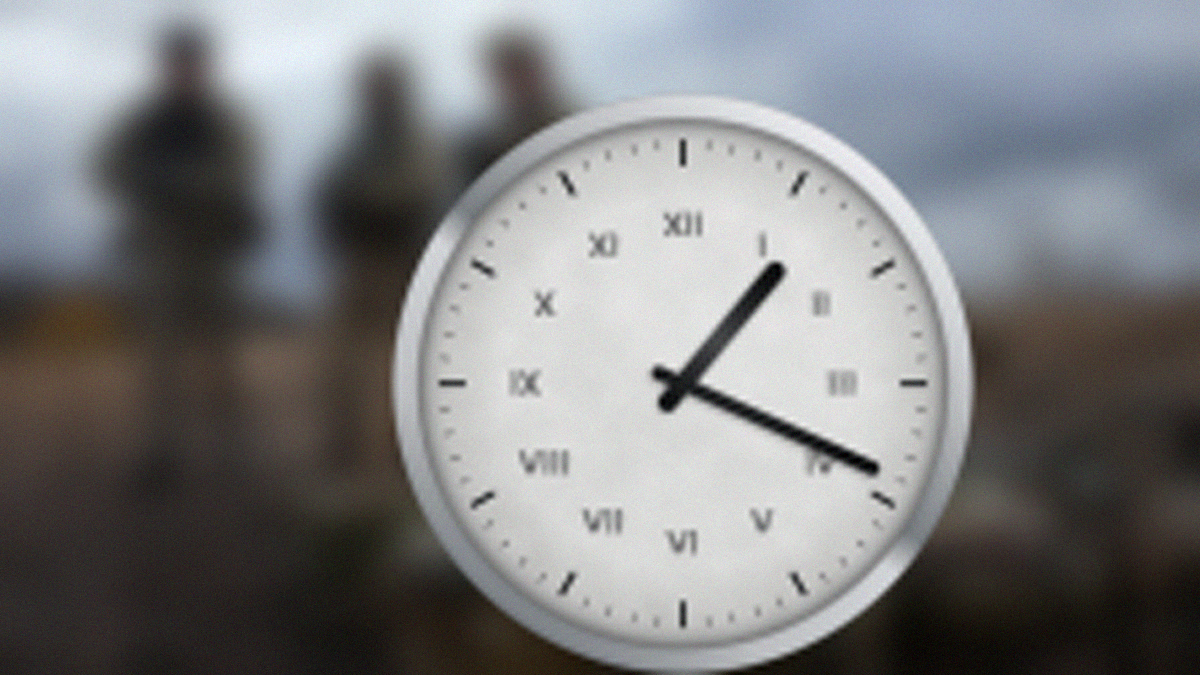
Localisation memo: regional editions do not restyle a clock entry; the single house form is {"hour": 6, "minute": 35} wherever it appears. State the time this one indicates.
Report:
{"hour": 1, "minute": 19}
